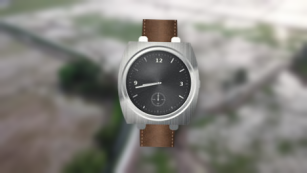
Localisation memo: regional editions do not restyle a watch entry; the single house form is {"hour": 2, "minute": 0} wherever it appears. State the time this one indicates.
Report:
{"hour": 8, "minute": 43}
